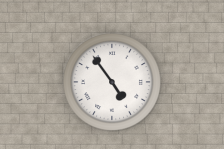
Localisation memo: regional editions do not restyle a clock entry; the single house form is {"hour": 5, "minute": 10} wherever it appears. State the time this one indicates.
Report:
{"hour": 4, "minute": 54}
